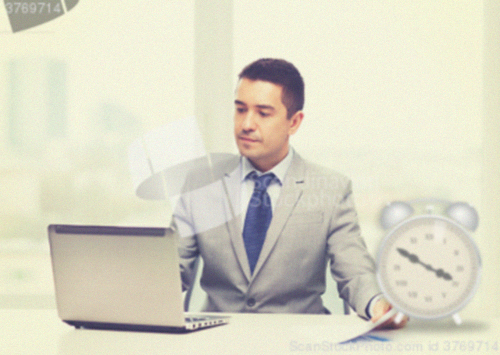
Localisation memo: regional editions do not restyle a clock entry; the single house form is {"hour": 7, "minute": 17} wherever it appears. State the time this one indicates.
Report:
{"hour": 3, "minute": 50}
